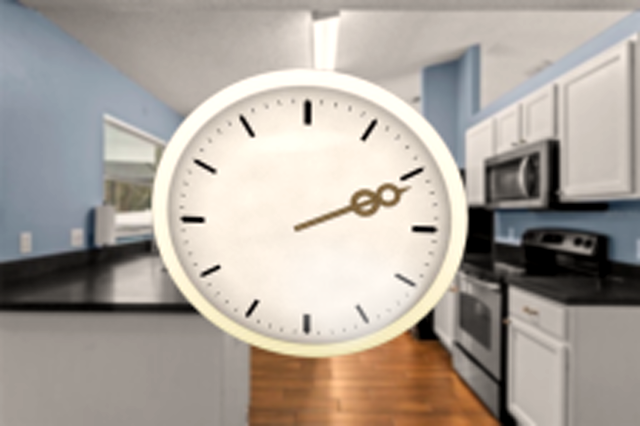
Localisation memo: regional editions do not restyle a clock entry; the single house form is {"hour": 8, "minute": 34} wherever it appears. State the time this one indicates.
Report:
{"hour": 2, "minute": 11}
